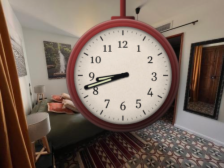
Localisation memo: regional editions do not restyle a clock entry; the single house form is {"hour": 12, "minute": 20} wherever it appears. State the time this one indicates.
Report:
{"hour": 8, "minute": 42}
